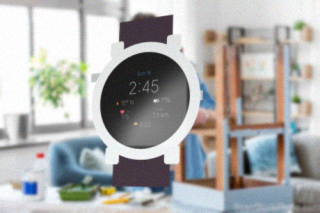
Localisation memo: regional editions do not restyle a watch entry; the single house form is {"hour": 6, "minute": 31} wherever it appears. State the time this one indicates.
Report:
{"hour": 2, "minute": 45}
